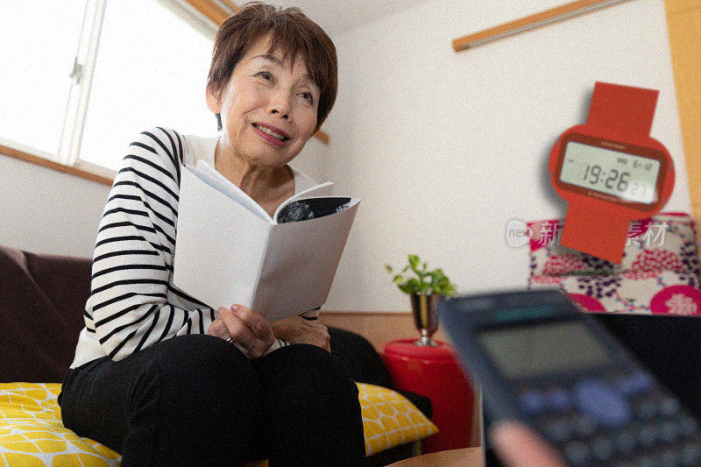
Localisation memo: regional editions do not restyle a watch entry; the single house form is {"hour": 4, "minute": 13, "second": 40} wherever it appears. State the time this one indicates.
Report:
{"hour": 19, "minute": 26, "second": 27}
